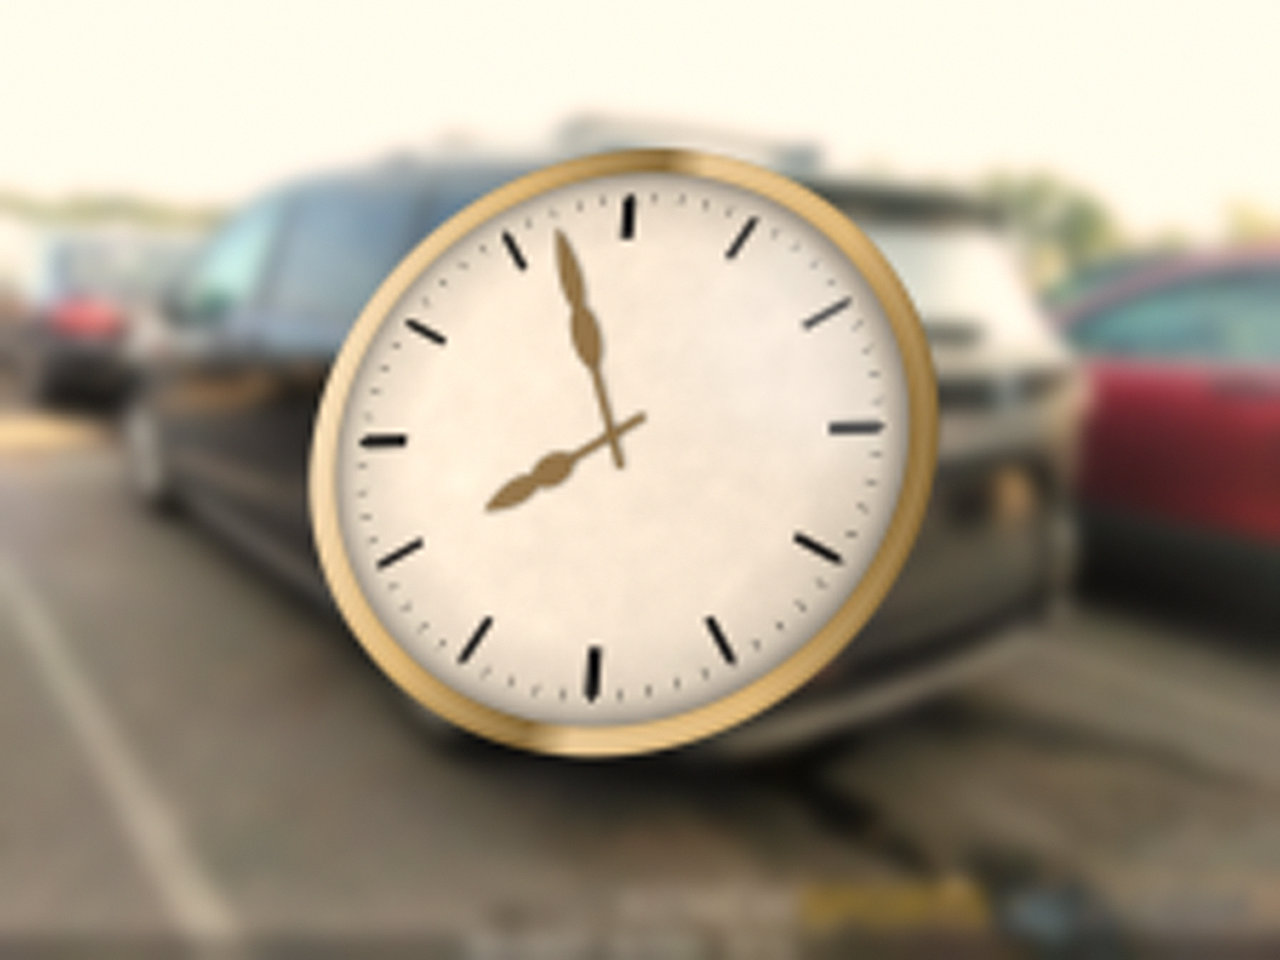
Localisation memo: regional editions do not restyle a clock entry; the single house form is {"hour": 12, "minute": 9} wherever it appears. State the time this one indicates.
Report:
{"hour": 7, "minute": 57}
